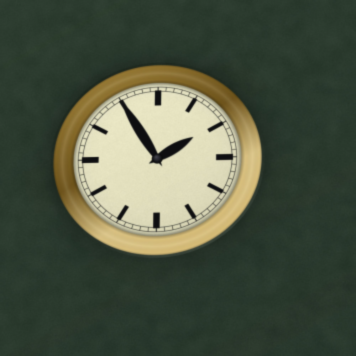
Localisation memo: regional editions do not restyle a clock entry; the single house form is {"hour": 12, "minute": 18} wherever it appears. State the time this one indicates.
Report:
{"hour": 1, "minute": 55}
